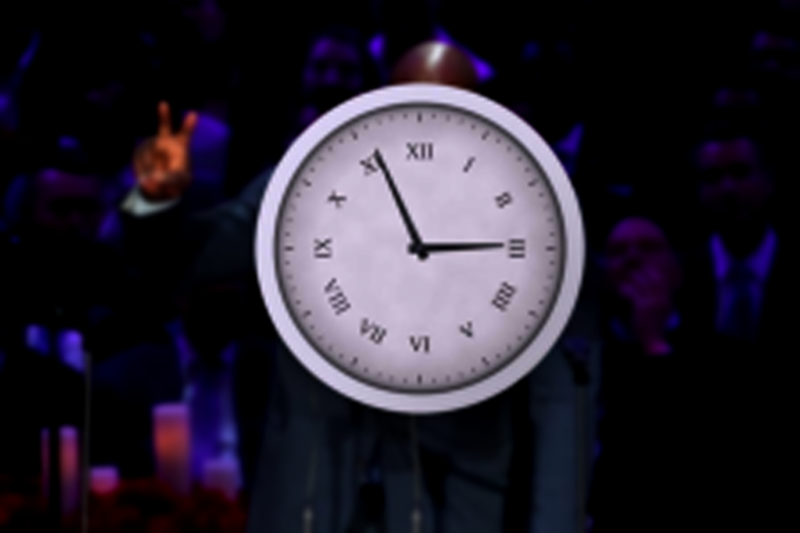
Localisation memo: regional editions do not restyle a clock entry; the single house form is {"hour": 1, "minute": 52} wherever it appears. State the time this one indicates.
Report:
{"hour": 2, "minute": 56}
